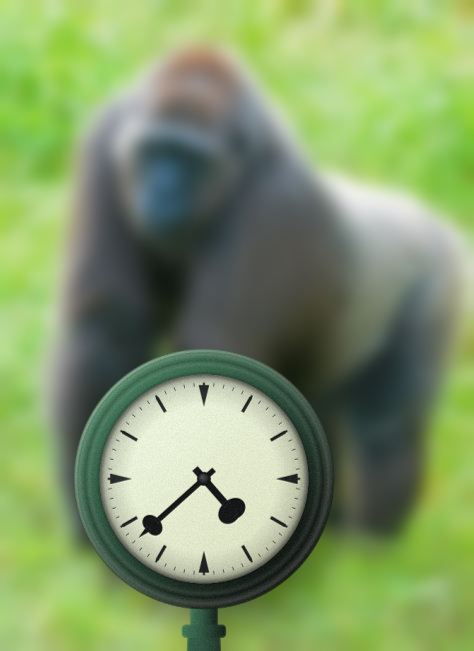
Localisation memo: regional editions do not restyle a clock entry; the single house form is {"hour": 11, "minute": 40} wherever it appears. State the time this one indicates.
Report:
{"hour": 4, "minute": 38}
